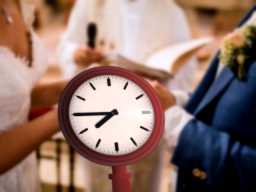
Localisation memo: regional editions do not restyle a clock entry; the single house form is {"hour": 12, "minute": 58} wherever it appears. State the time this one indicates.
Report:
{"hour": 7, "minute": 45}
